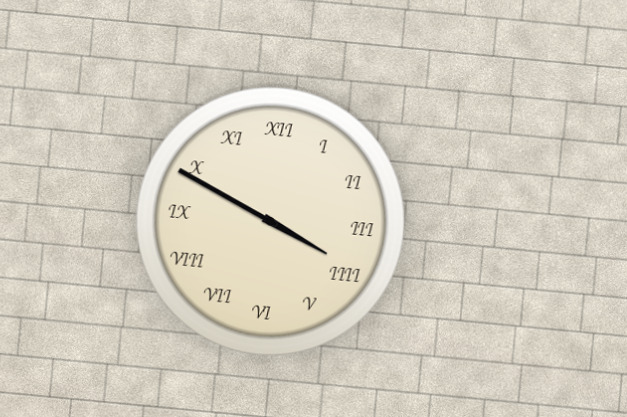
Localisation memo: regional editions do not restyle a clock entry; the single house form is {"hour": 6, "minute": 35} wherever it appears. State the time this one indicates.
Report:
{"hour": 3, "minute": 49}
